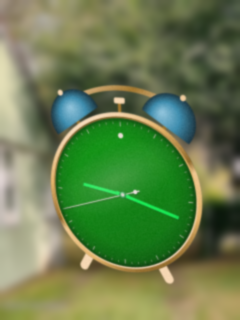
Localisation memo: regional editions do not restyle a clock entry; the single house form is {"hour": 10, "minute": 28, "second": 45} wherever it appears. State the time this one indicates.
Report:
{"hour": 9, "minute": 17, "second": 42}
